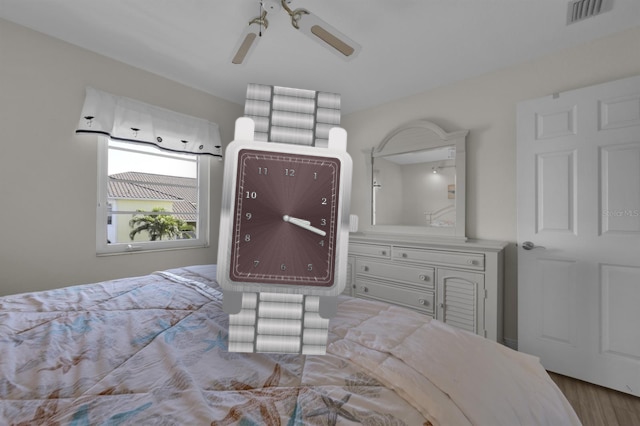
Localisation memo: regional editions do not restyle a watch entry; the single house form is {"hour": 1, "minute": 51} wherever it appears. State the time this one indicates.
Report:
{"hour": 3, "minute": 18}
